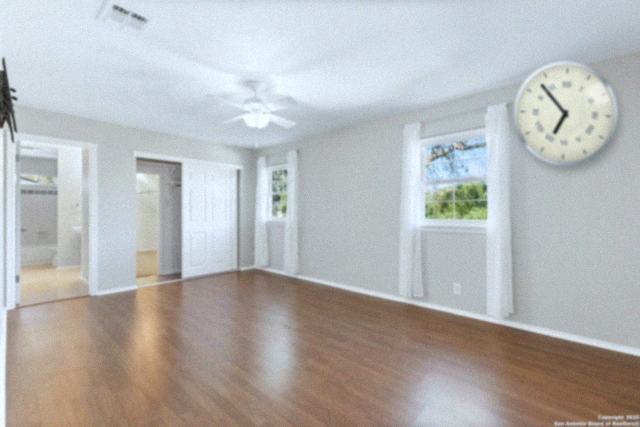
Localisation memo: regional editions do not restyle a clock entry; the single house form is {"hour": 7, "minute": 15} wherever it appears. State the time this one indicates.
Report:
{"hour": 6, "minute": 53}
